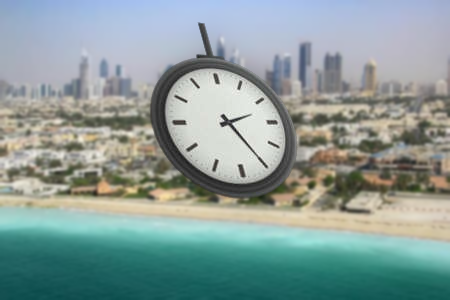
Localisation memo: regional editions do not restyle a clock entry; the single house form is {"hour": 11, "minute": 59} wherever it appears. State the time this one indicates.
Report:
{"hour": 2, "minute": 25}
